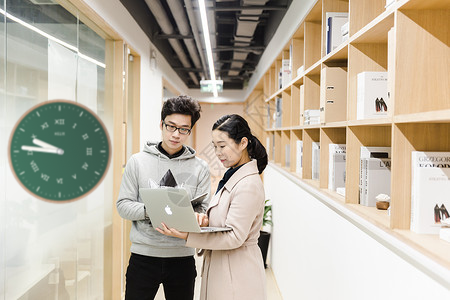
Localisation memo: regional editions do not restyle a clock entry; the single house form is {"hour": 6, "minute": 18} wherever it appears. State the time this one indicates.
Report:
{"hour": 9, "minute": 46}
